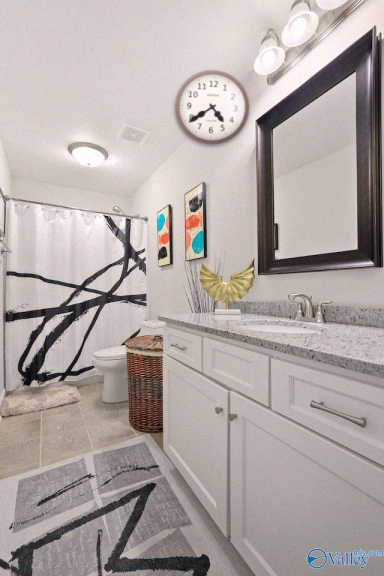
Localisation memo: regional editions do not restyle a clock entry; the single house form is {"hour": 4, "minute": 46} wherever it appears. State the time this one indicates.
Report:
{"hour": 4, "minute": 39}
